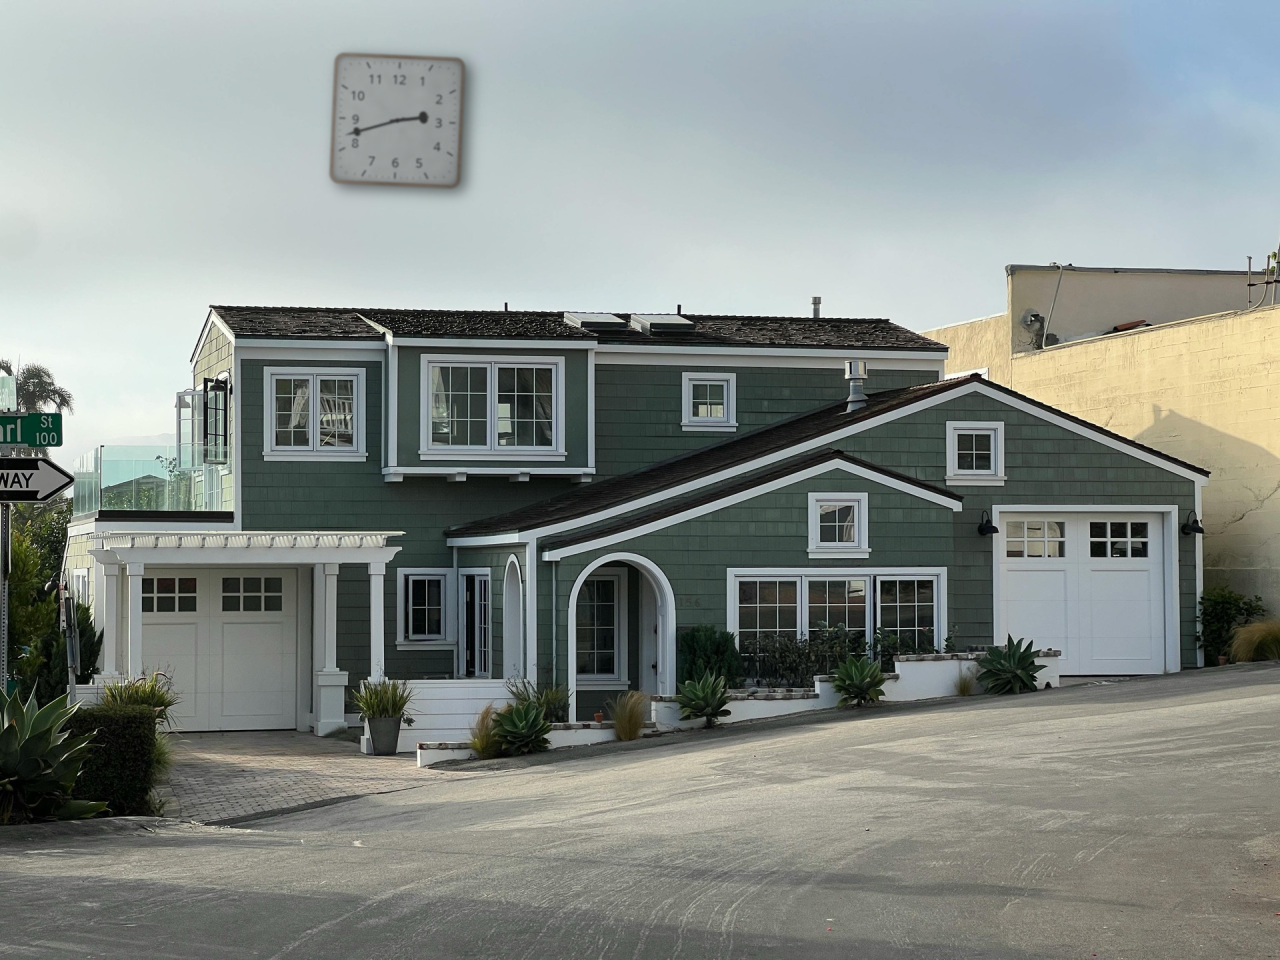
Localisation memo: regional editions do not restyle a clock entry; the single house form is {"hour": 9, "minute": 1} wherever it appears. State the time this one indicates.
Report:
{"hour": 2, "minute": 42}
